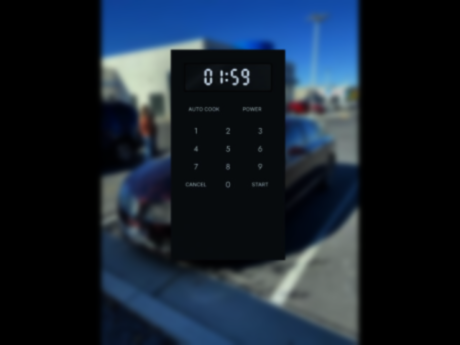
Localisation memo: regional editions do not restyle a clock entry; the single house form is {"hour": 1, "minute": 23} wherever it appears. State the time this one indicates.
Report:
{"hour": 1, "minute": 59}
